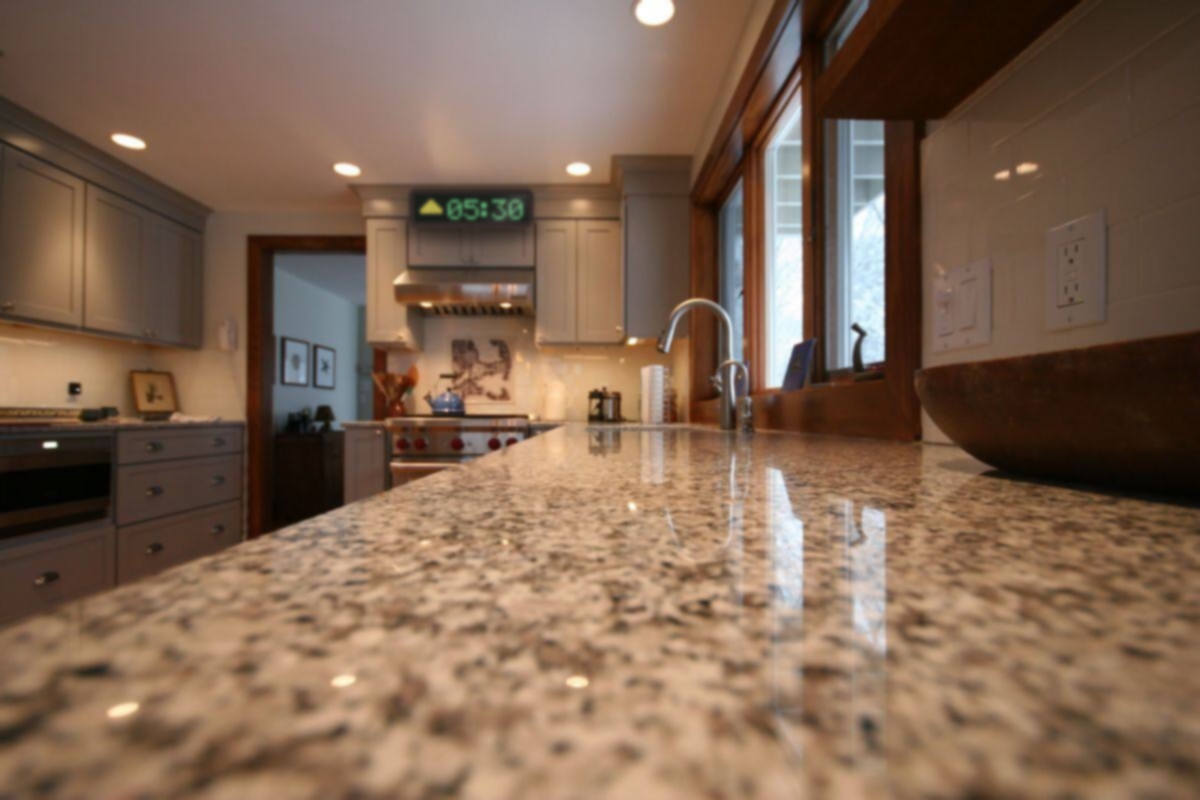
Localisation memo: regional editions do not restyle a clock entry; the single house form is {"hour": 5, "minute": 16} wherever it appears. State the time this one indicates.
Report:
{"hour": 5, "minute": 30}
